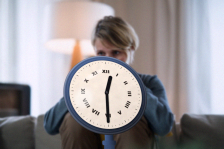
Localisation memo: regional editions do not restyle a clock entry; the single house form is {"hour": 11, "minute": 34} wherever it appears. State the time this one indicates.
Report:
{"hour": 12, "minute": 30}
